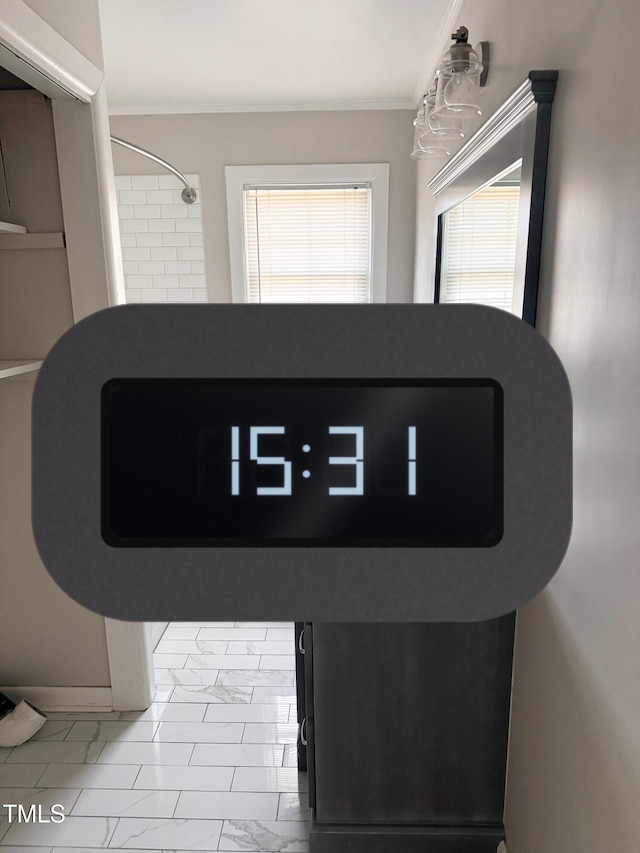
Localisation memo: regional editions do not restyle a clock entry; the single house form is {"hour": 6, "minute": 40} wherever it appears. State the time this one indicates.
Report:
{"hour": 15, "minute": 31}
